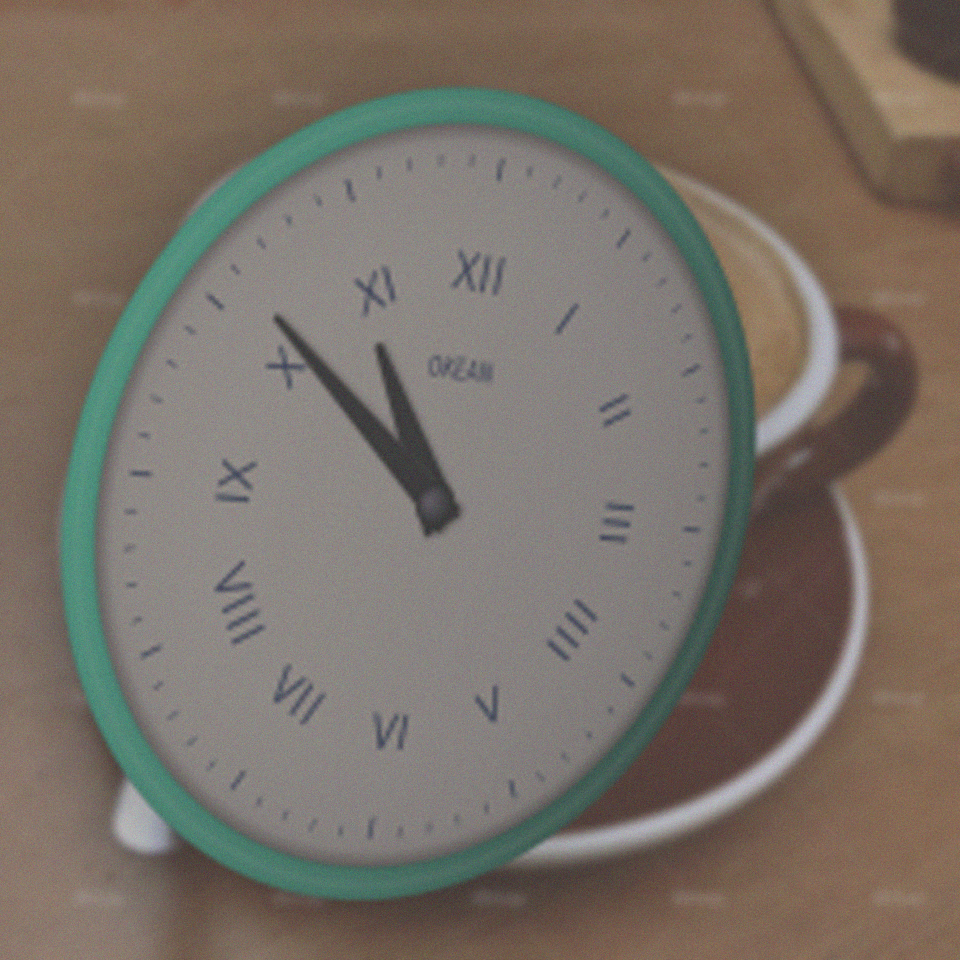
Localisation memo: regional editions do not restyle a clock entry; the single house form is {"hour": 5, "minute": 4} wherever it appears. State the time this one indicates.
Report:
{"hour": 10, "minute": 51}
